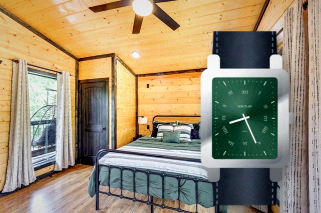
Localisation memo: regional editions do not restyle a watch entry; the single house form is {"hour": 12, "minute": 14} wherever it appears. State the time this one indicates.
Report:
{"hour": 8, "minute": 26}
